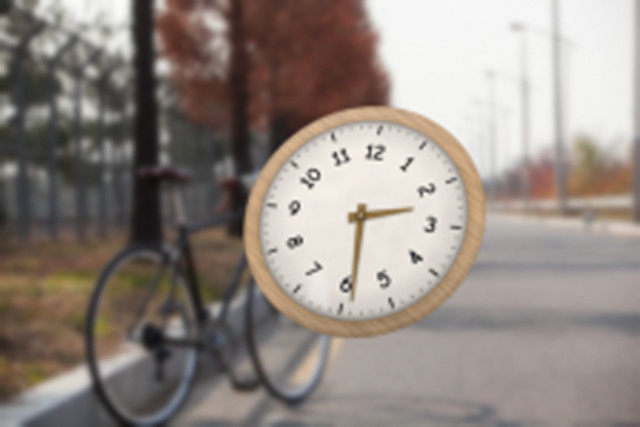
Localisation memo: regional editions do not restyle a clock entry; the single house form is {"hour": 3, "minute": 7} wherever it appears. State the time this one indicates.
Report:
{"hour": 2, "minute": 29}
